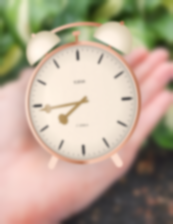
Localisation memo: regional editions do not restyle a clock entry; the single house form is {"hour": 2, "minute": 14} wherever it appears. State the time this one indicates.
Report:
{"hour": 7, "minute": 44}
